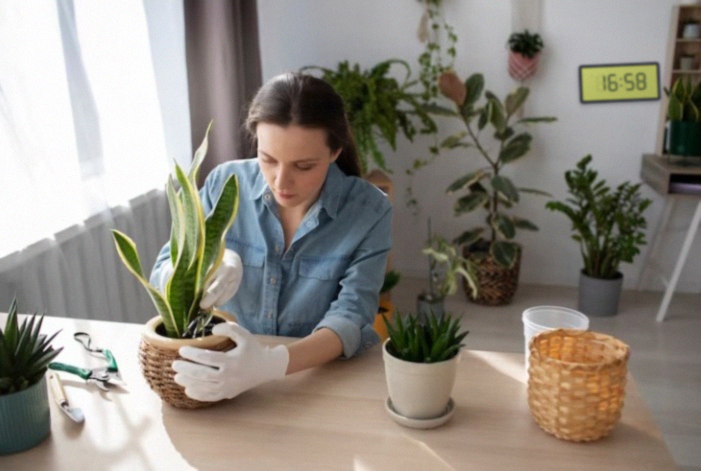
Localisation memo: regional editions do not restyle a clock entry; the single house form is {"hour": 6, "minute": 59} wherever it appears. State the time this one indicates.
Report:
{"hour": 16, "minute": 58}
